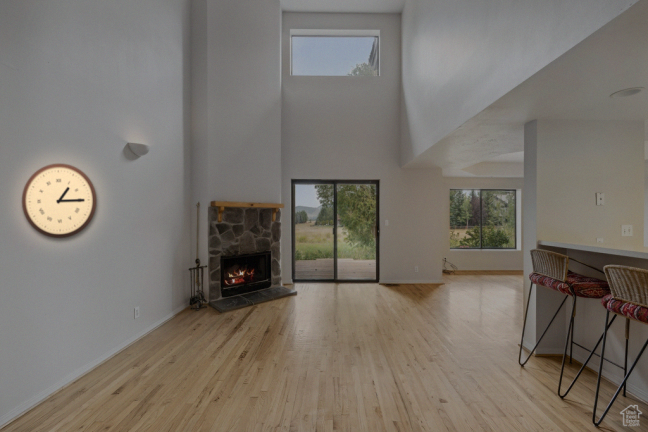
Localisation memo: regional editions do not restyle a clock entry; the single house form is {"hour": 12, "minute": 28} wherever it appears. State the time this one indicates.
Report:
{"hour": 1, "minute": 15}
